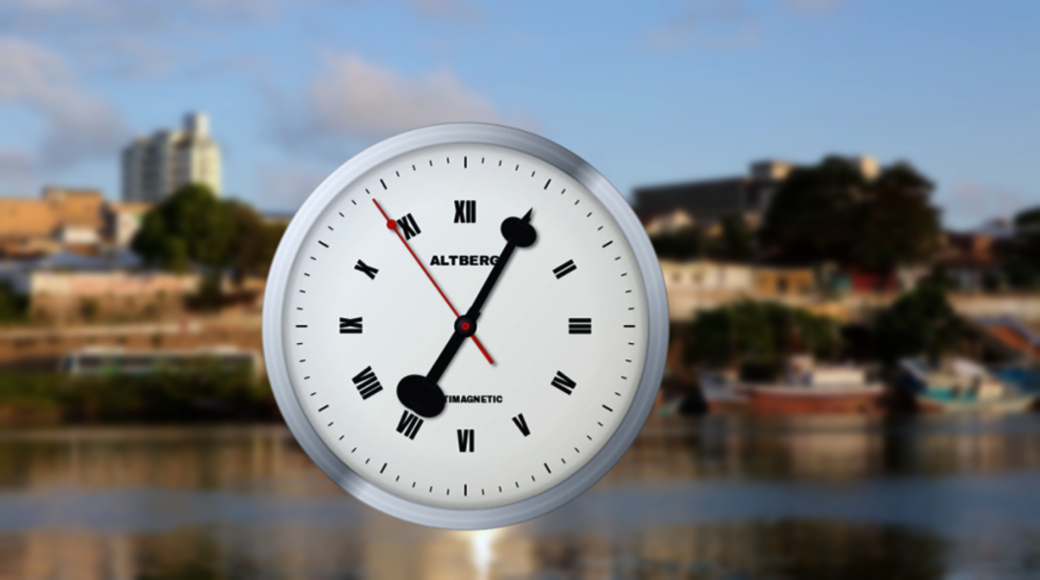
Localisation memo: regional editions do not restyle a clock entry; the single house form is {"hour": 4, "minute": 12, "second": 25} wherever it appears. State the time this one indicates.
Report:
{"hour": 7, "minute": 4, "second": 54}
